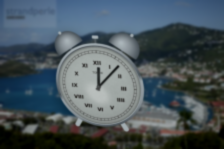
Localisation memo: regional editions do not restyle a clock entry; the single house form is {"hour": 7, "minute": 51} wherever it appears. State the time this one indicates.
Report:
{"hour": 12, "minute": 7}
